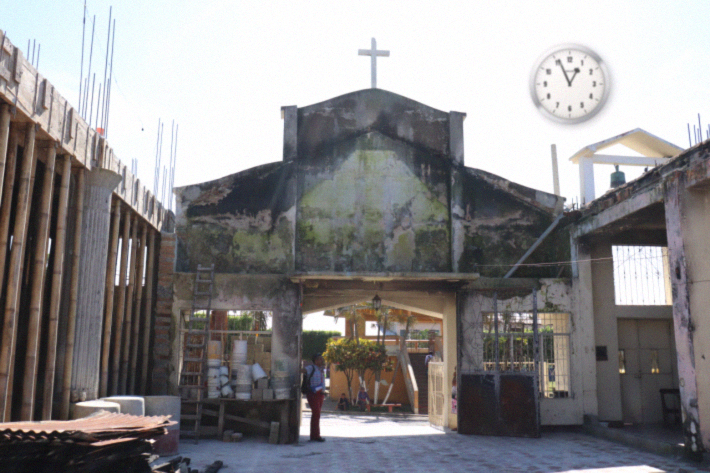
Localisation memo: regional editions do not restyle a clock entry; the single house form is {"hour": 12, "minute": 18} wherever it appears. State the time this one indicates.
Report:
{"hour": 12, "minute": 56}
